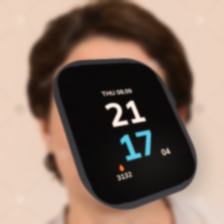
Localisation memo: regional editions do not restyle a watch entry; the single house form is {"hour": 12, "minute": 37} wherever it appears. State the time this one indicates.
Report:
{"hour": 21, "minute": 17}
